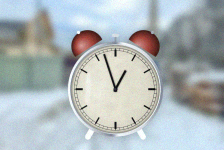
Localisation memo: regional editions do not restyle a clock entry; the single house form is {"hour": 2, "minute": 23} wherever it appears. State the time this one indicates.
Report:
{"hour": 12, "minute": 57}
